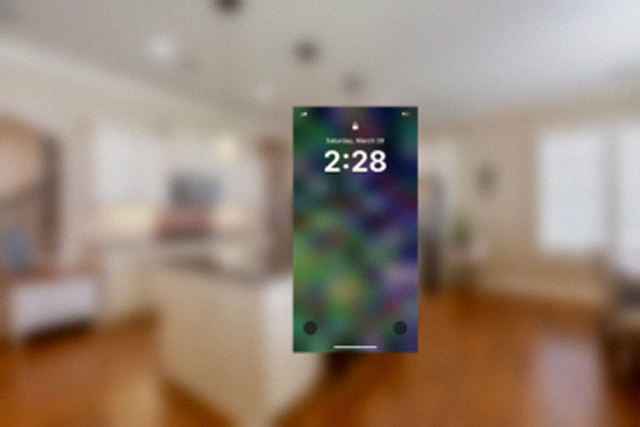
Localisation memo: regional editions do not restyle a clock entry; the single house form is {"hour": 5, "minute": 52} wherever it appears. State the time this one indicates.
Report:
{"hour": 2, "minute": 28}
